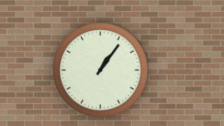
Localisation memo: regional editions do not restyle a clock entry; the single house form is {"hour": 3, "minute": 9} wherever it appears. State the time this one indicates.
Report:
{"hour": 1, "minute": 6}
